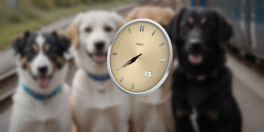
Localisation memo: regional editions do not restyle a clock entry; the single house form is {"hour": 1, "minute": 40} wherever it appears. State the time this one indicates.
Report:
{"hour": 7, "minute": 39}
